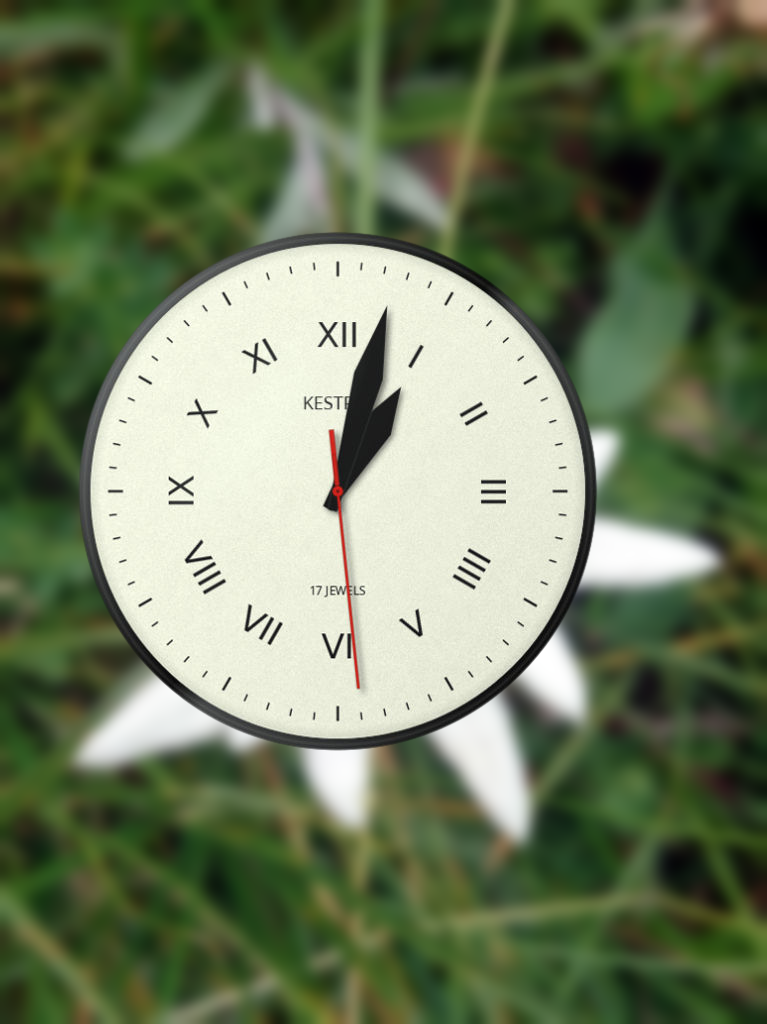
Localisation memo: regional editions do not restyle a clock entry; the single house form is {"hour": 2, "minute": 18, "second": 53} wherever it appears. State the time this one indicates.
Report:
{"hour": 1, "minute": 2, "second": 29}
